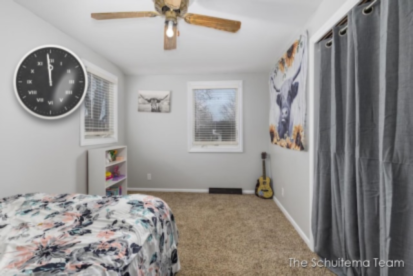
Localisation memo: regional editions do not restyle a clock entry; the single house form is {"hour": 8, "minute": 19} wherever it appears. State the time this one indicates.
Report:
{"hour": 11, "minute": 59}
